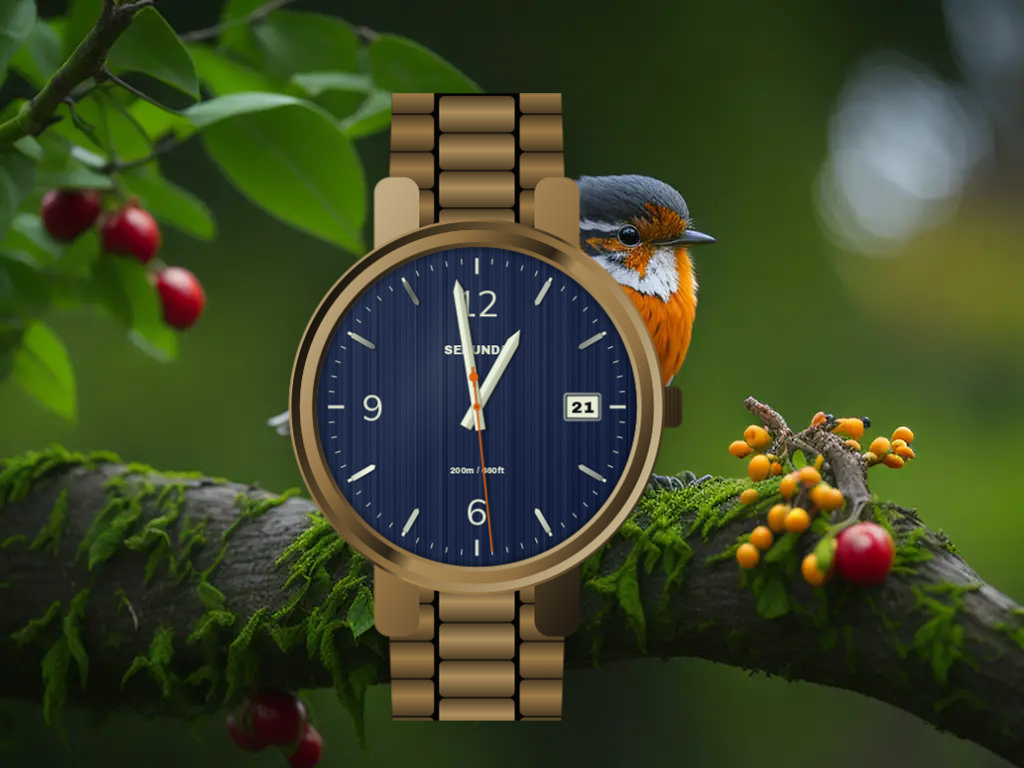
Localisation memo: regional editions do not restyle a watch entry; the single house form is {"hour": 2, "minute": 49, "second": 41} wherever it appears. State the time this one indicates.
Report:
{"hour": 12, "minute": 58, "second": 29}
